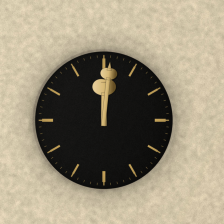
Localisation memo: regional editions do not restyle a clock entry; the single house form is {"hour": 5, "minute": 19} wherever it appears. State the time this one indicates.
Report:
{"hour": 12, "minute": 1}
